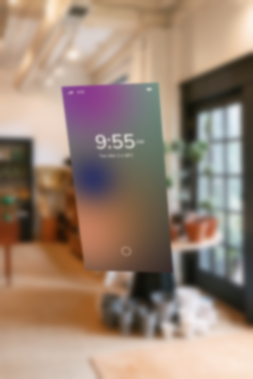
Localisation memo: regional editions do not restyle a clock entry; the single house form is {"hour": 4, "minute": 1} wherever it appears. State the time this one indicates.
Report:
{"hour": 9, "minute": 55}
